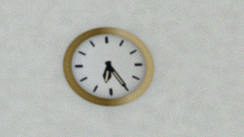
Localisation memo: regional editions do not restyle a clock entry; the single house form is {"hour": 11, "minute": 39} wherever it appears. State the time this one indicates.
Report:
{"hour": 6, "minute": 25}
